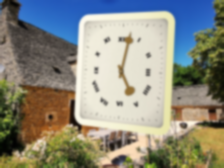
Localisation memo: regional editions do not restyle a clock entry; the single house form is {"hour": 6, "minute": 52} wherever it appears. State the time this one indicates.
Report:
{"hour": 5, "minute": 2}
